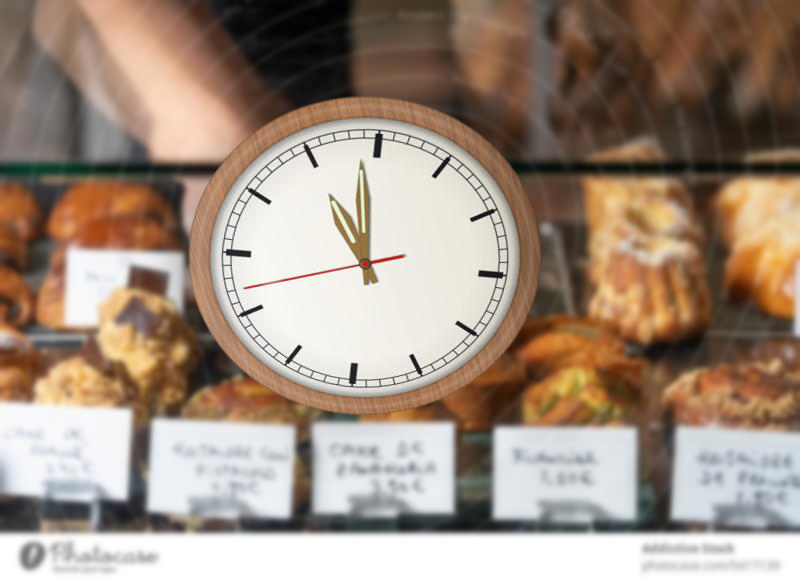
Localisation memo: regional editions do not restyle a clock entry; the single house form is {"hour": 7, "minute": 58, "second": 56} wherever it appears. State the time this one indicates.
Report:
{"hour": 10, "minute": 58, "second": 42}
